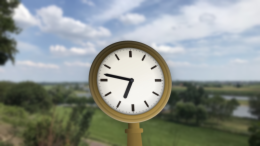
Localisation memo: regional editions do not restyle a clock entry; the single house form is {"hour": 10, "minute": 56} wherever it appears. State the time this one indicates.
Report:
{"hour": 6, "minute": 47}
